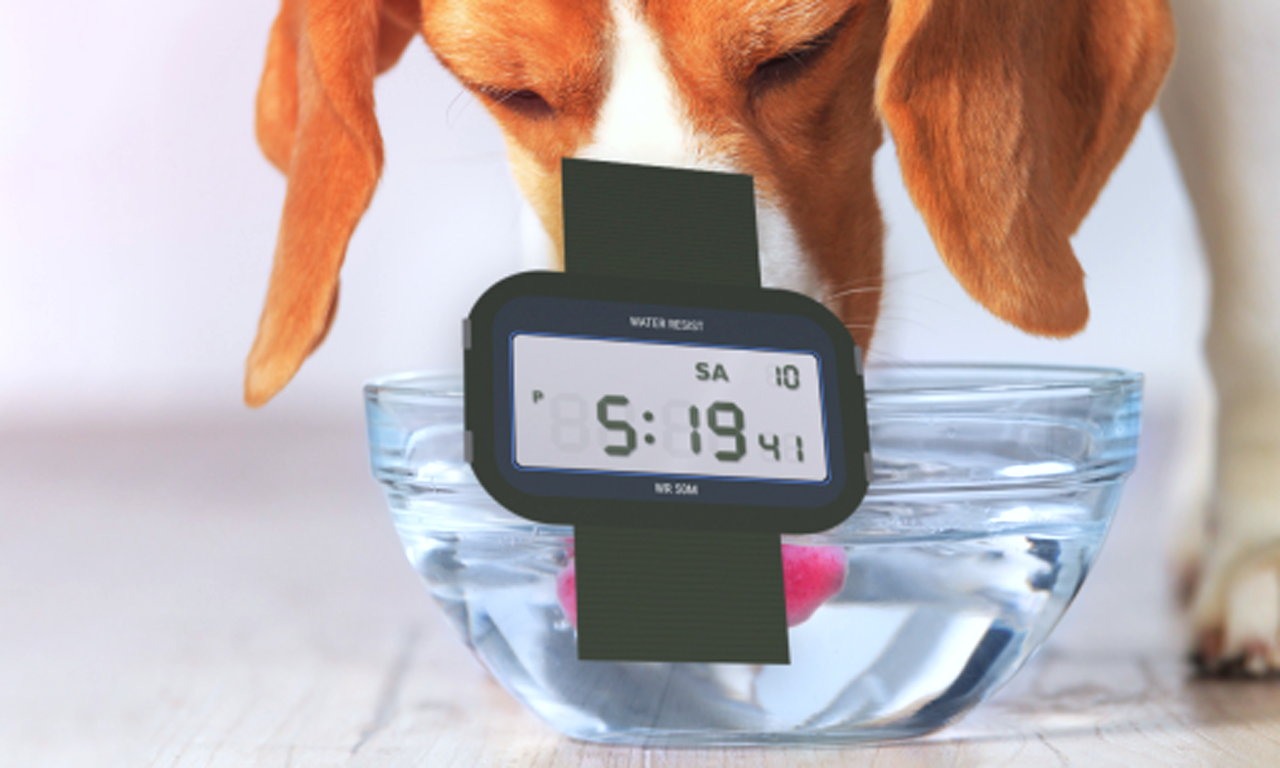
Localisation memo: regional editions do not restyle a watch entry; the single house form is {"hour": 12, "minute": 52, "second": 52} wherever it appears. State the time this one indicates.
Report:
{"hour": 5, "minute": 19, "second": 41}
